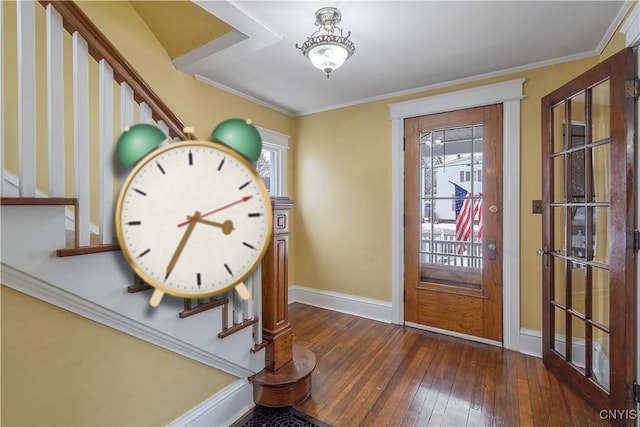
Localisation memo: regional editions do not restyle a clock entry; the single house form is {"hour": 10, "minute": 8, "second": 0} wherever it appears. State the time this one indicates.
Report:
{"hour": 3, "minute": 35, "second": 12}
